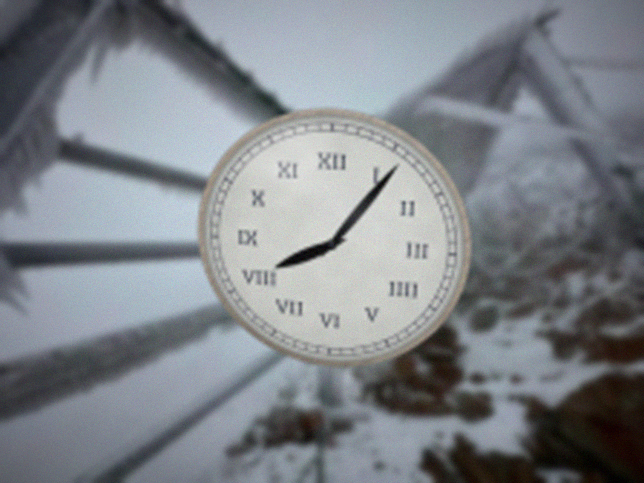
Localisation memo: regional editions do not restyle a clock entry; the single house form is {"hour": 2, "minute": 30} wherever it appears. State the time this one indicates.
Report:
{"hour": 8, "minute": 6}
